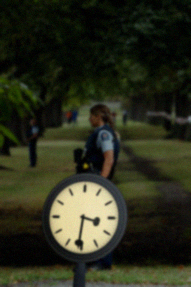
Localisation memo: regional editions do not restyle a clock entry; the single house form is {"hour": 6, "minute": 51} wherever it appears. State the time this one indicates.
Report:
{"hour": 3, "minute": 31}
